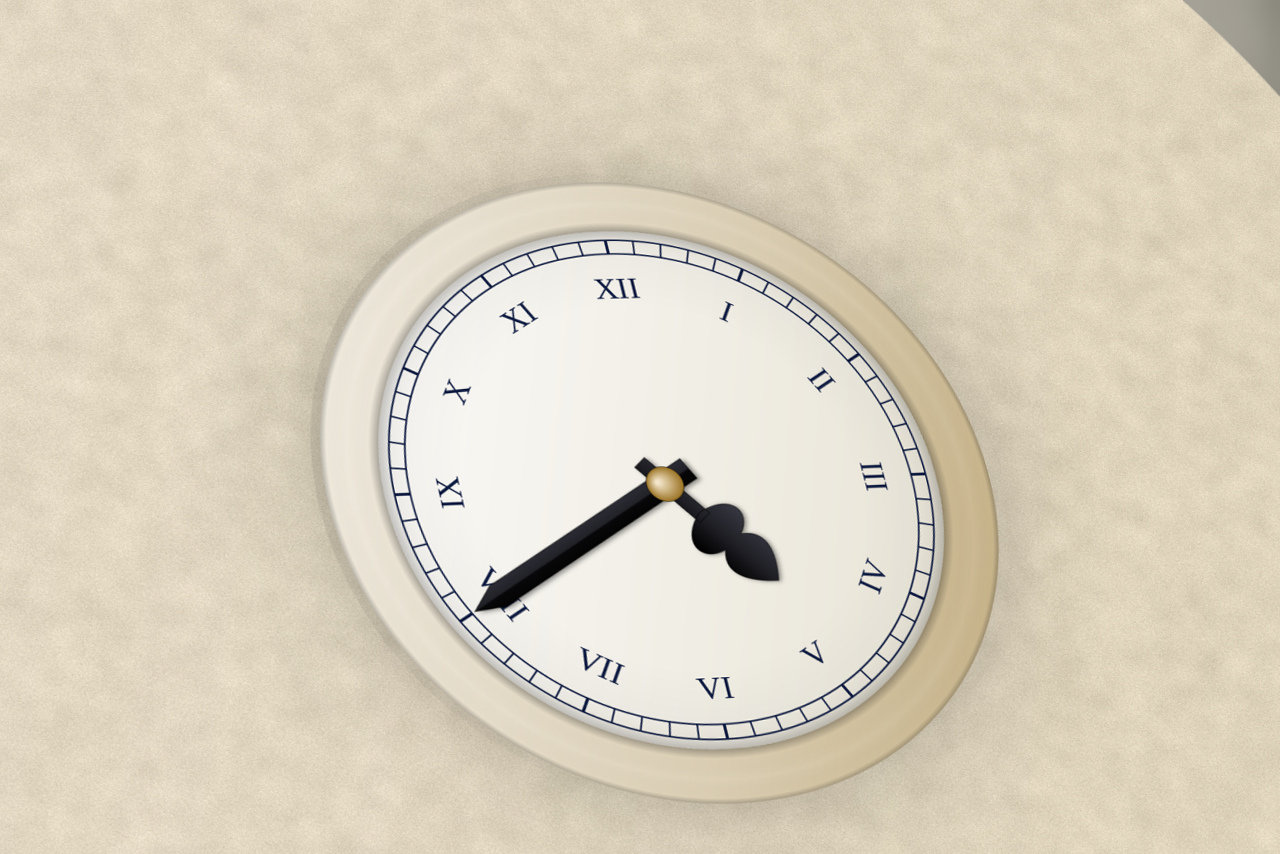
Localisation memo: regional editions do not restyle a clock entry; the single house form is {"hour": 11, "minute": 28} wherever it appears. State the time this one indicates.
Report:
{"hour": 4, "minute": 40}
